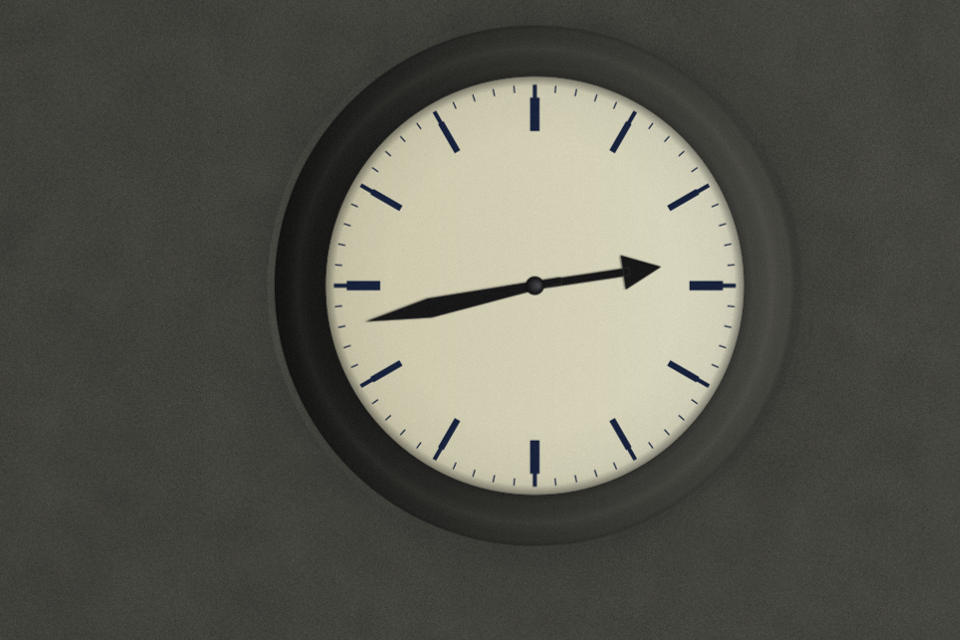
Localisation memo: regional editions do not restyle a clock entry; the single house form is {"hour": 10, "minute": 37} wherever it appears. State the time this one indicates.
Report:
{"hour": 2, "minute": 43}
